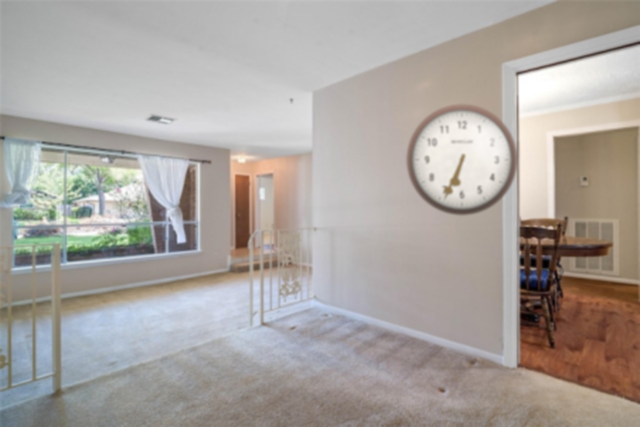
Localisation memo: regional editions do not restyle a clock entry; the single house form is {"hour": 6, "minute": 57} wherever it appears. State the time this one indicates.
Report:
{"hour": 6, "minute": 34}
